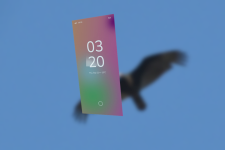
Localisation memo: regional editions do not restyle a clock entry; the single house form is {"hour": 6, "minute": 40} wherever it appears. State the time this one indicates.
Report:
{"hour": 3, "minute": 20}
